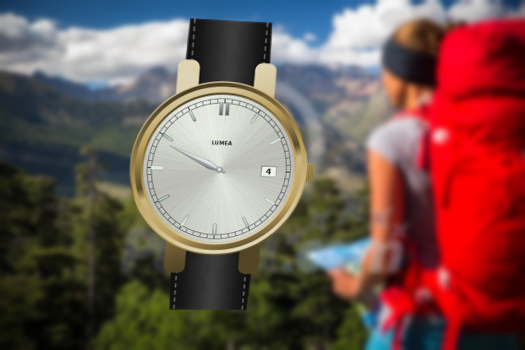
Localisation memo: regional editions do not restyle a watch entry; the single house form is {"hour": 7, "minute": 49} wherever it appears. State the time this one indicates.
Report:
{"hour": 9, "minute": 49}
